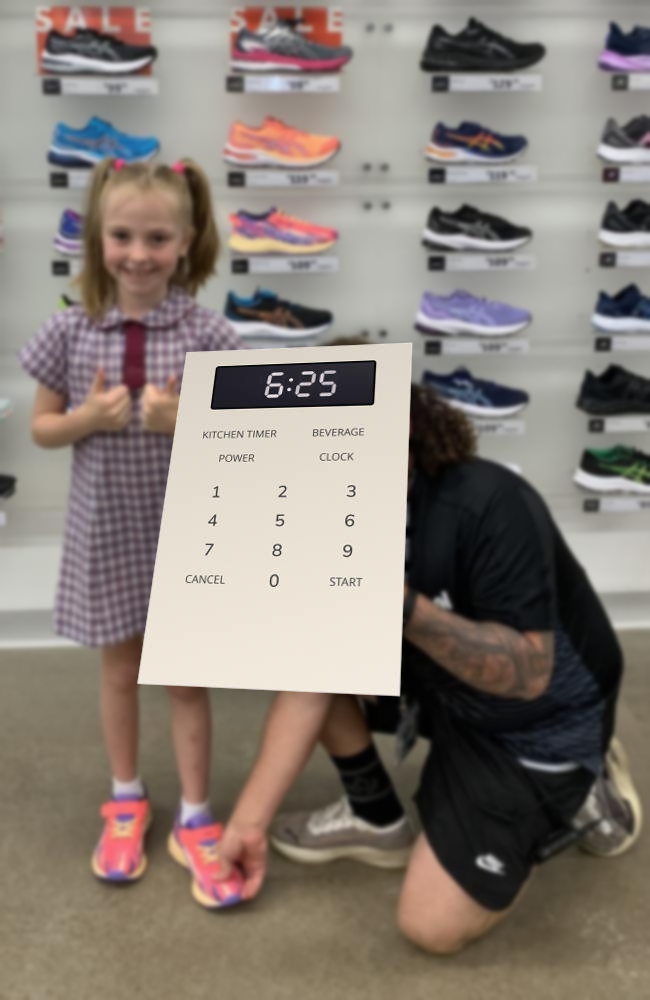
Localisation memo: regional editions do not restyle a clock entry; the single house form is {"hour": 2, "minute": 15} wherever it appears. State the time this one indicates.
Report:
{"hour": 6, "minute": 25}
